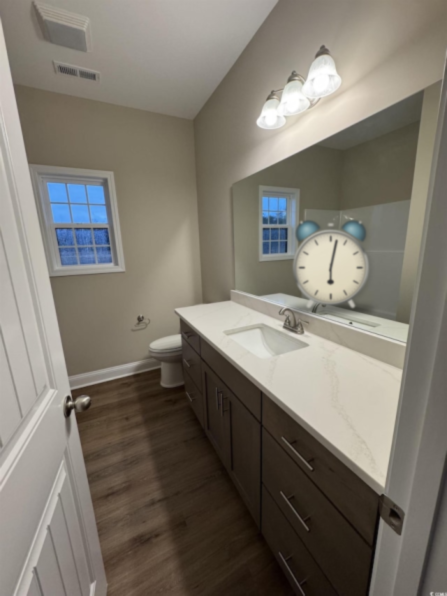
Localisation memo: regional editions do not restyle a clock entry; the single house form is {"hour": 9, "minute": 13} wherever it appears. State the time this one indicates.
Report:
{"hour": 6, "minute": 2}
